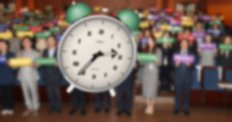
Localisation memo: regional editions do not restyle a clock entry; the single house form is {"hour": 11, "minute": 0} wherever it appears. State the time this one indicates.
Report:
{"hour": 2, "minute": 36}
